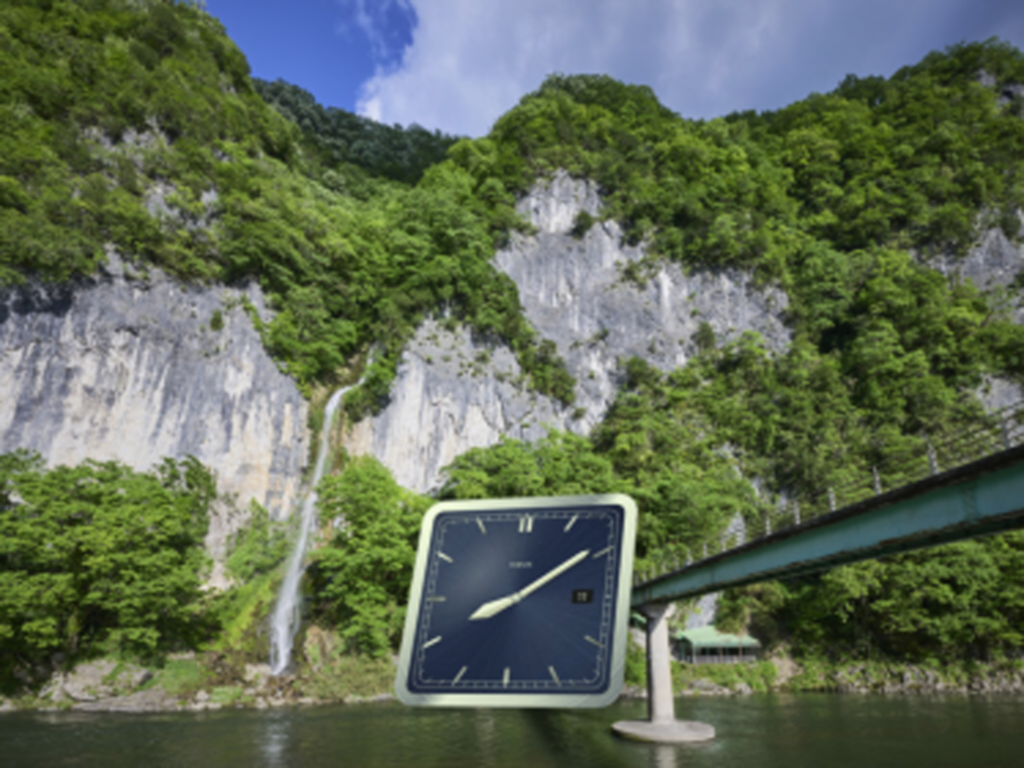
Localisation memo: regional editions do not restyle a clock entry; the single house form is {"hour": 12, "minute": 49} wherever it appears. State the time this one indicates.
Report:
{"hour": 8, "minute": 9}
